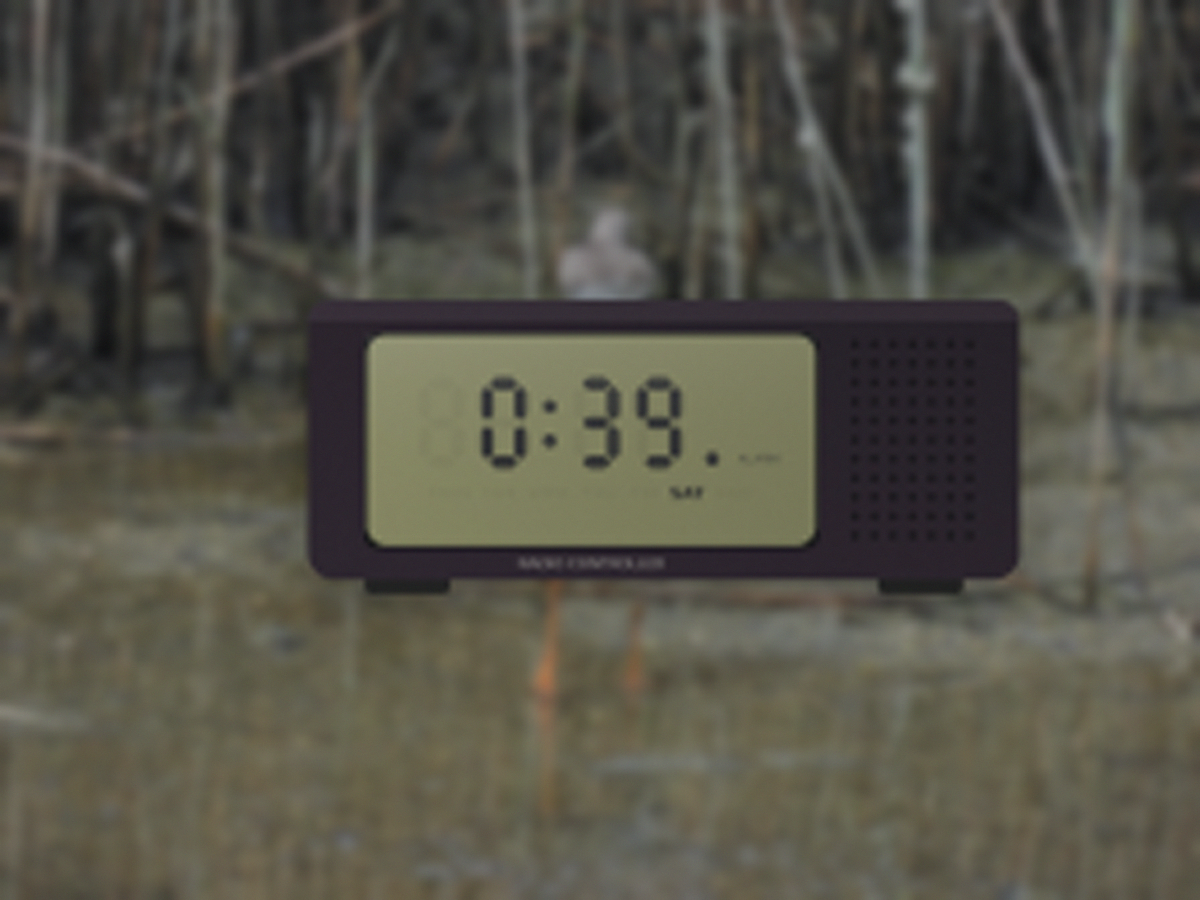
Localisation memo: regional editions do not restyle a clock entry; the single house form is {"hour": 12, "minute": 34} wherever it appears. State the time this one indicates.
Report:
{"hour": 0, "minute": 39}
